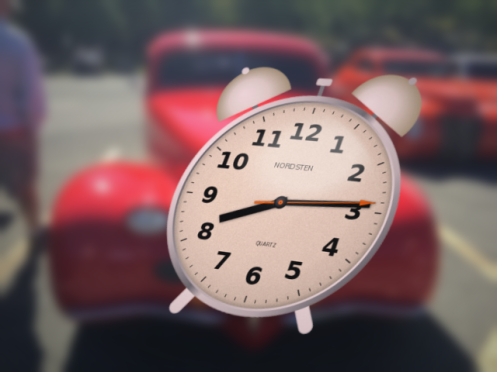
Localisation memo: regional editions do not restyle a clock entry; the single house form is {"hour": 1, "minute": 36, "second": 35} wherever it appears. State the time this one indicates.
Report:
{"hour": 8, "minute": 14, "second": 14}
